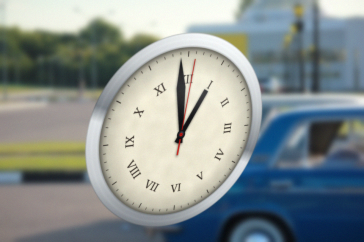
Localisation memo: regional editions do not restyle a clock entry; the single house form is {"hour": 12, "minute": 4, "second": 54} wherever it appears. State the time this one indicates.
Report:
{"hour": 12, "minute": 59, "second": 1}
